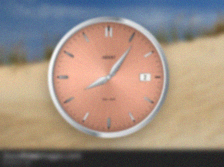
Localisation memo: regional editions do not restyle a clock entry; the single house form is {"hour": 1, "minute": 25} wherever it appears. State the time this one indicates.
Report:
{"hour": 8, "minute": 6}
